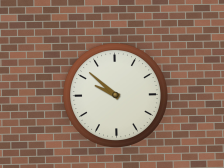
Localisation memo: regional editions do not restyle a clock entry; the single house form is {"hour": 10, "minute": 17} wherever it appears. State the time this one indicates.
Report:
{"hour": 9, "minute": 52}
